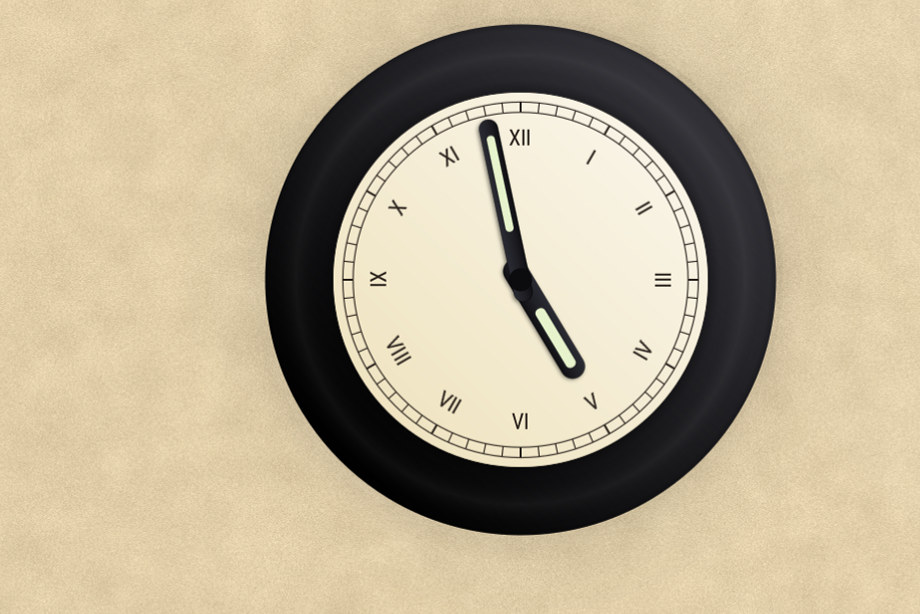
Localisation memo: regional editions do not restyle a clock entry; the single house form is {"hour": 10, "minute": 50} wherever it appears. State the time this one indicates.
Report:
{"hour": 4, "minute": 58}
